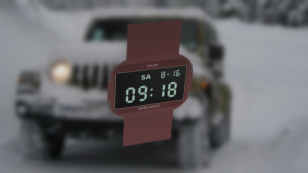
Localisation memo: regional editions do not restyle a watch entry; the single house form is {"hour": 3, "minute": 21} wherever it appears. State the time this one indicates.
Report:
{"hour": 9, "minute": 18}
